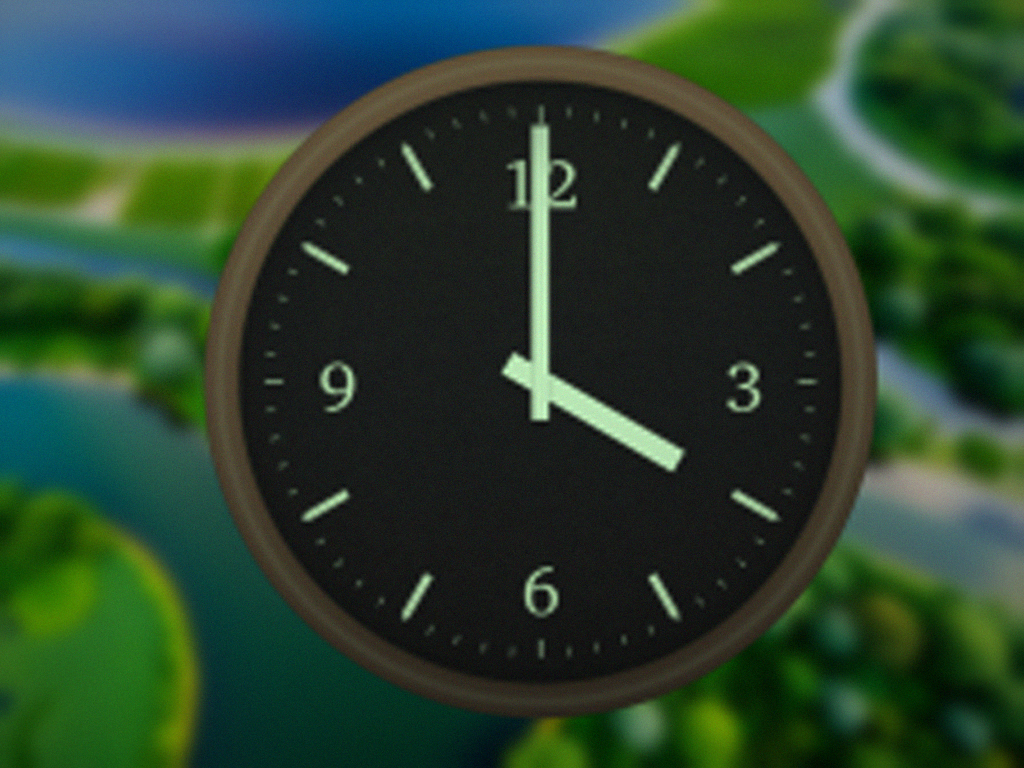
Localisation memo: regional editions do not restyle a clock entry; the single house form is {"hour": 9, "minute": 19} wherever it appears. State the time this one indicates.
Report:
{"hour": 4, "minute": 0}
